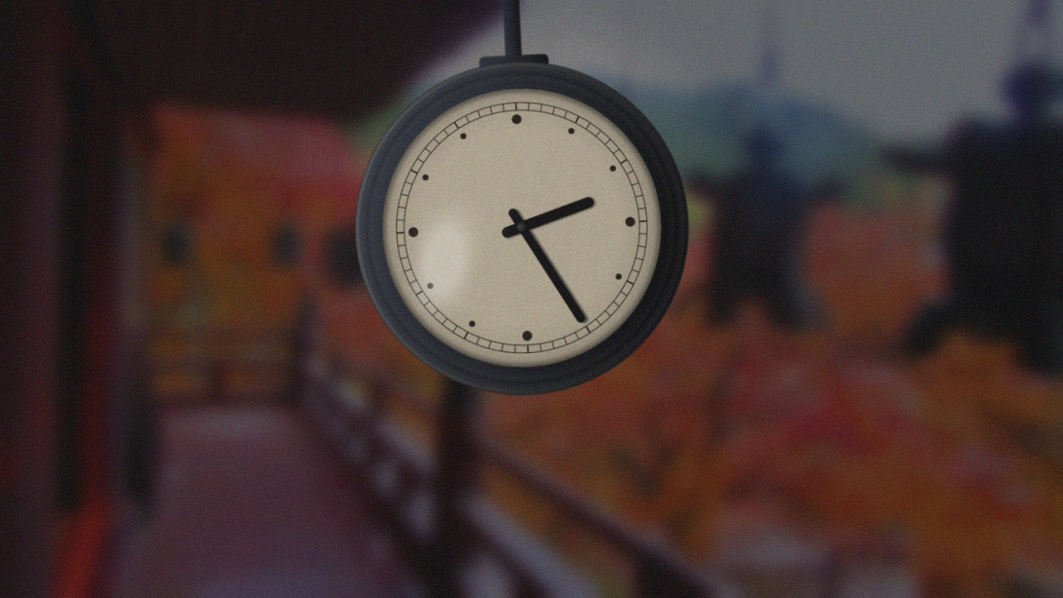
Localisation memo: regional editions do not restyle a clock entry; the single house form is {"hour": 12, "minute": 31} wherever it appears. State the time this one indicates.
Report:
{"hour": 2, "minute": 25}
